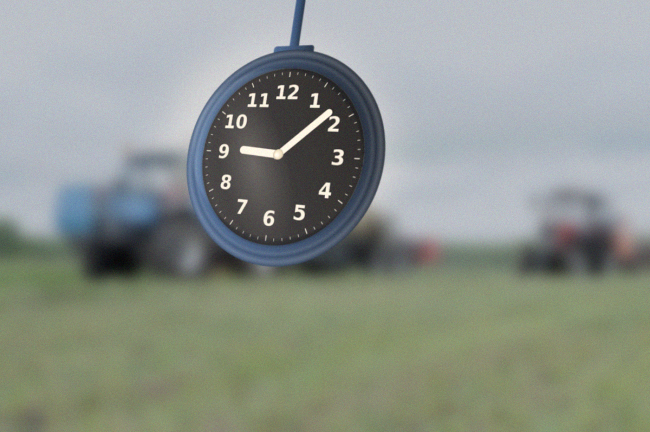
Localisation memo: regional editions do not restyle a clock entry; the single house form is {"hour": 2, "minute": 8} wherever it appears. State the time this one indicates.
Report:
{"hour": 9, "minute": 8}
